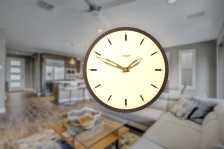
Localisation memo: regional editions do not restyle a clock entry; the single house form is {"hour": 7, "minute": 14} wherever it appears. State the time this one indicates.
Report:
{"hour": 1, "minute": 49}
